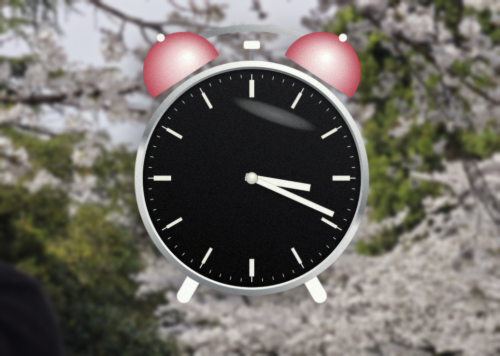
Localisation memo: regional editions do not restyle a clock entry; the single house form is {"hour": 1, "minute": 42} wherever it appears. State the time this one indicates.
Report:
{"hour": 3, "minute": 19}
